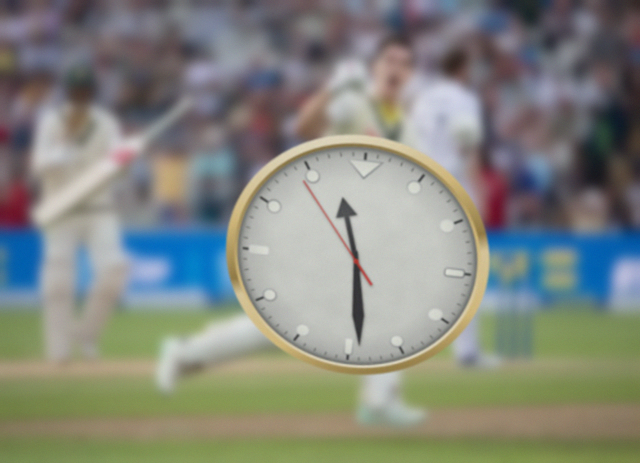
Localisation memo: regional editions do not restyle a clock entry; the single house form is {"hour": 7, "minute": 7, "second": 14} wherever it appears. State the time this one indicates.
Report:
{"hour": 11, "minute": 28, "second": 54}
